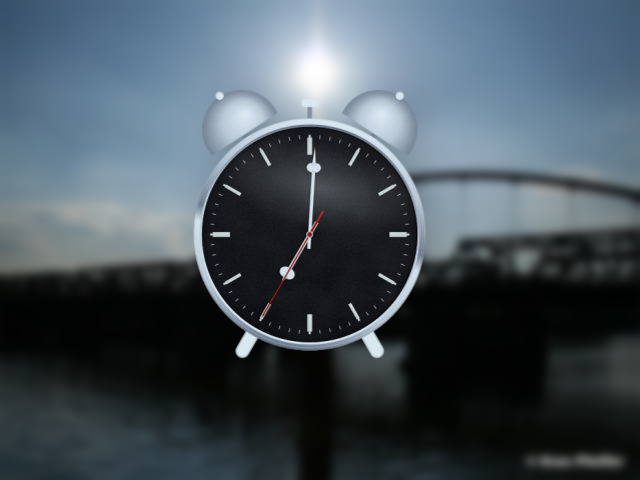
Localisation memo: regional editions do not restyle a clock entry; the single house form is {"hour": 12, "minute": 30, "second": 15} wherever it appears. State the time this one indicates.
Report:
{"hour": 7, "minute": 0, "second": 35}
